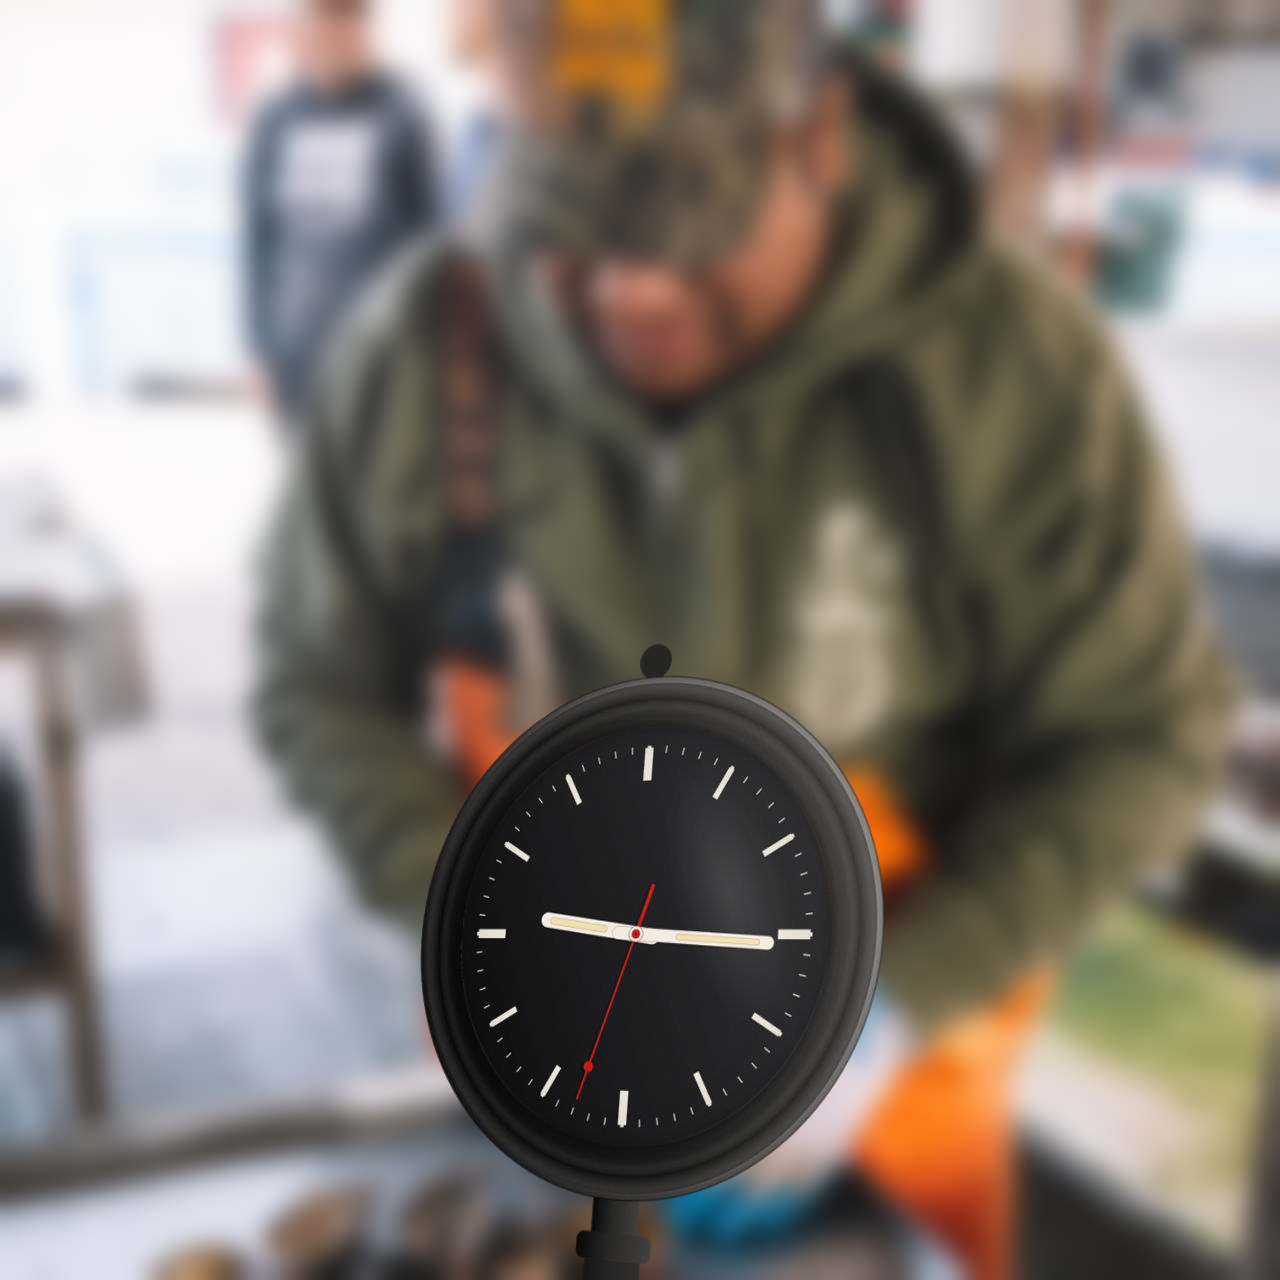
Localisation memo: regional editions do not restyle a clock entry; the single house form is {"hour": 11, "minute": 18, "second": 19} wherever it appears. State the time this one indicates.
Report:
{"hour": 9, "minute": 15, "second": 33}
